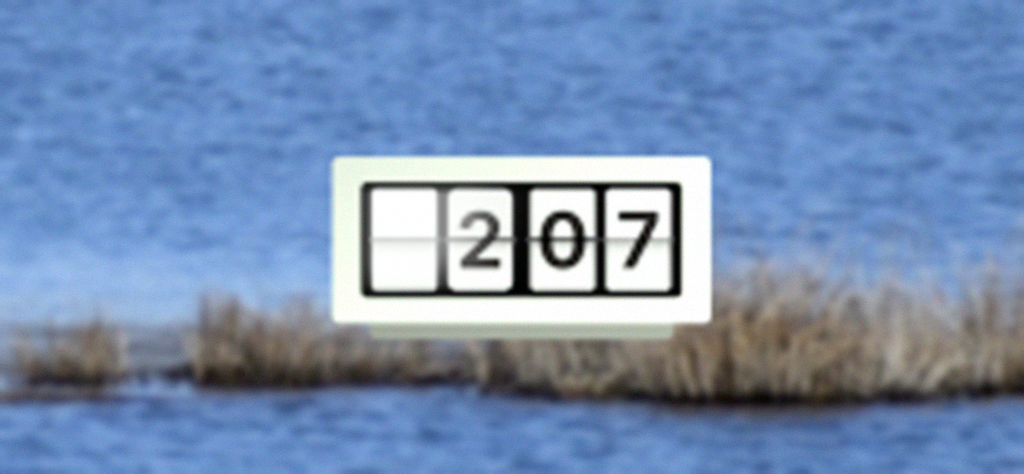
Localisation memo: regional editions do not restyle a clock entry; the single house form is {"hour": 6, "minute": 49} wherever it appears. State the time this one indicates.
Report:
{"hour": 2, "minute": 7}
